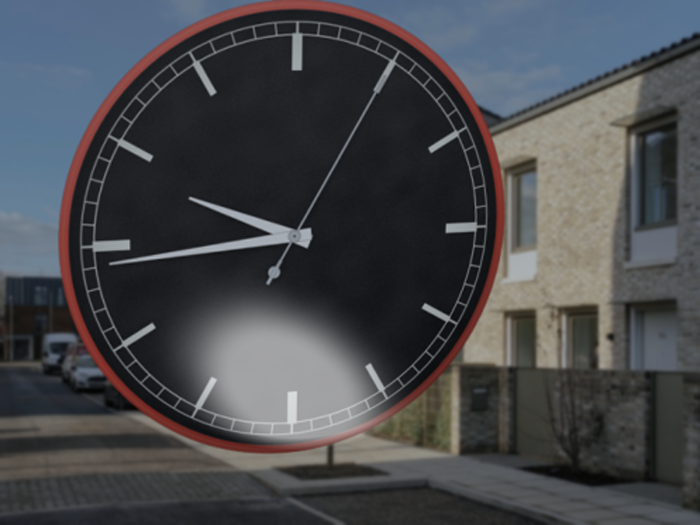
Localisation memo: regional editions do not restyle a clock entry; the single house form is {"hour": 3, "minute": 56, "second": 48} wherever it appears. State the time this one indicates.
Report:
{"hour": 9, "minute": 44, "second": 5}
